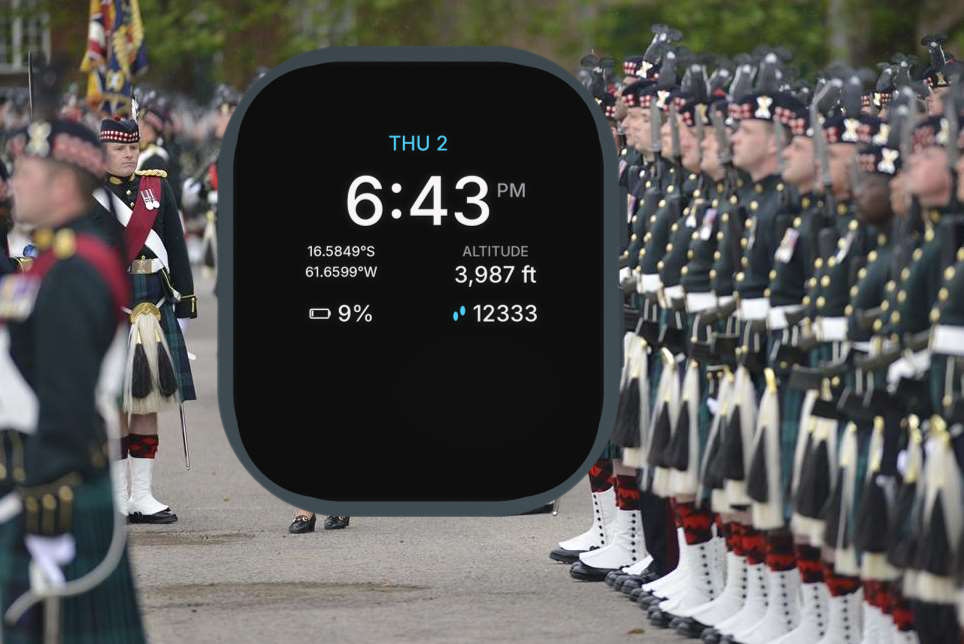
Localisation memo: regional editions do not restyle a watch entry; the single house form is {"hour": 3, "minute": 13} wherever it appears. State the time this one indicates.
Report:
{"hour": 6, "minute": 43}
